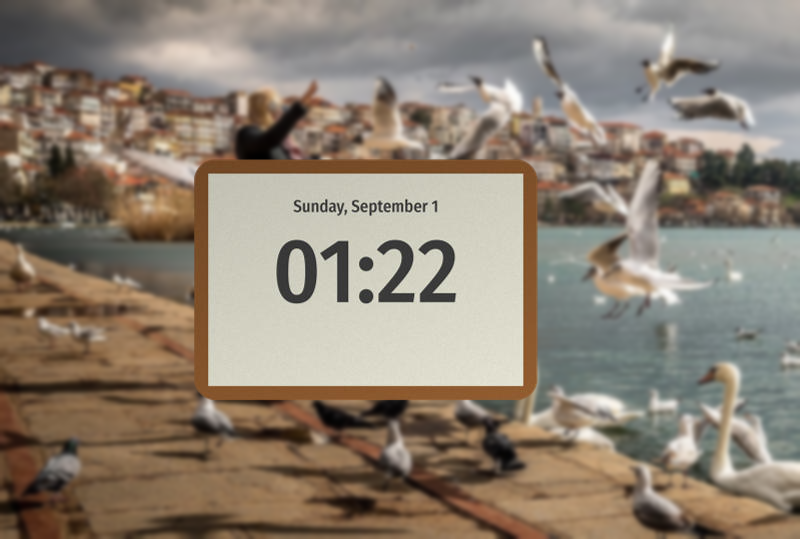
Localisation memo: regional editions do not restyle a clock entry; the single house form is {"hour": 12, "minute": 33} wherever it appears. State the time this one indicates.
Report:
{"hour": 1, "minute": 22}
